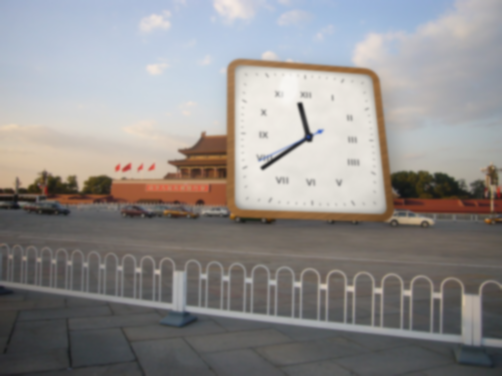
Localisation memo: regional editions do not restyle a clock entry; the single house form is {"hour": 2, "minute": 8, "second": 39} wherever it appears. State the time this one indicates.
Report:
{"hour": 11, "minute": 38, "second": 40}
